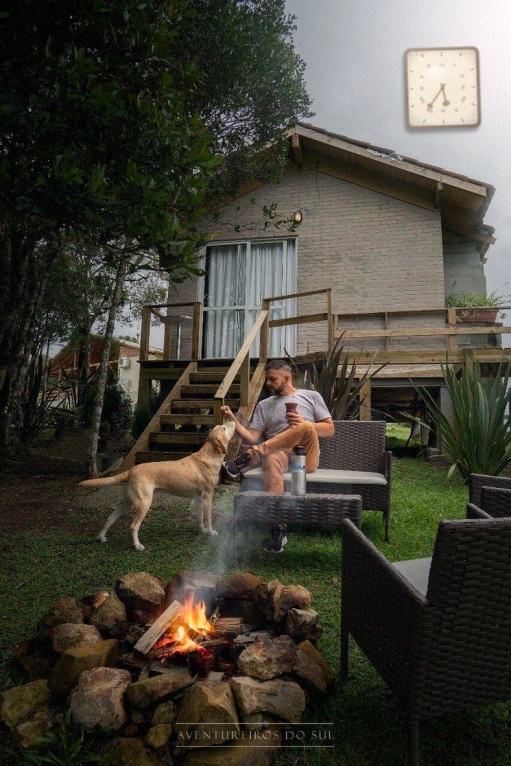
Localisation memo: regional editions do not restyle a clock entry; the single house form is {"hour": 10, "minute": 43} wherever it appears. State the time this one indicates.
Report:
{"hour": 5, "minute": 36}
